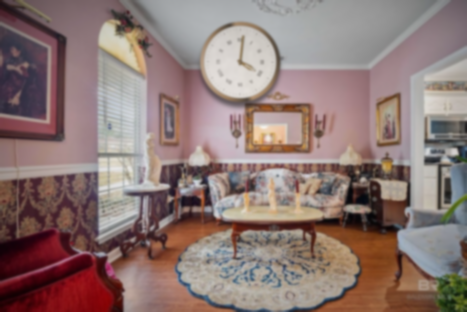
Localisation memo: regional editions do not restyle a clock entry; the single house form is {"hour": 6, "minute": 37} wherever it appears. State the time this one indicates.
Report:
{"hour": 4, "minute": 1}
